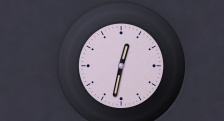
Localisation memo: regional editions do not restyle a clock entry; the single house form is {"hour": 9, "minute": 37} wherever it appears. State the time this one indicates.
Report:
{"hour": 12, "minute": 32}
